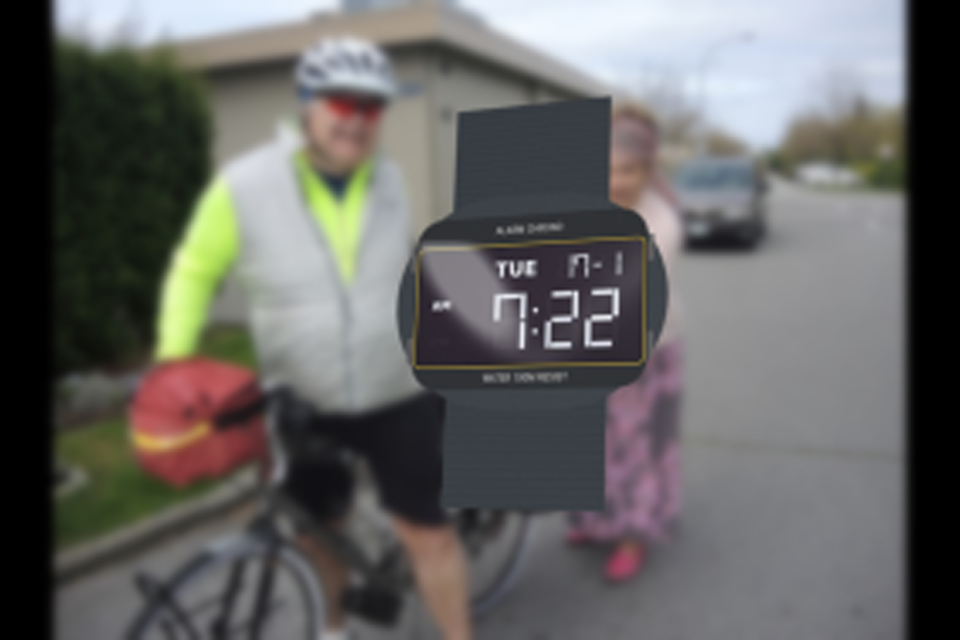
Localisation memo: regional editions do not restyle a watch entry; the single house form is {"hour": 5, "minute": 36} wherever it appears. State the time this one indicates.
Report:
{"hour": 7, "minute": 22}
